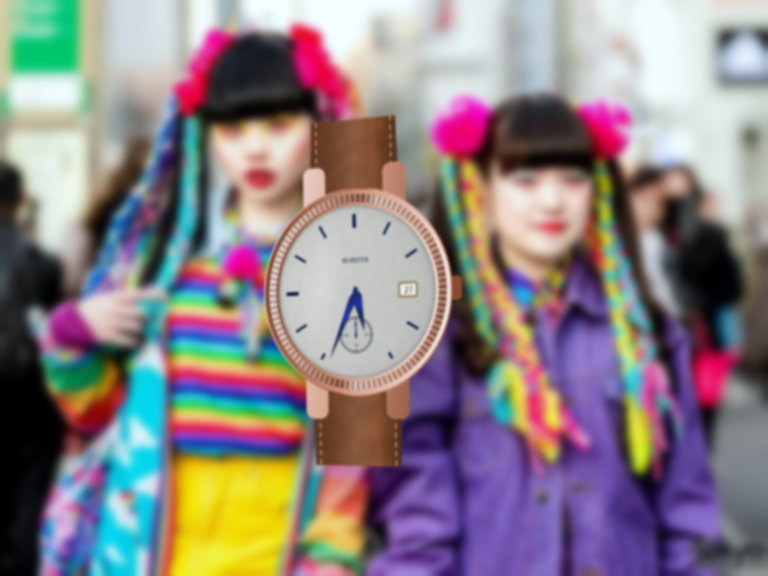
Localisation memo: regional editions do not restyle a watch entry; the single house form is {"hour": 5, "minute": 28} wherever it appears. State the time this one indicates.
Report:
{"hour": 5, "minute": 34}
